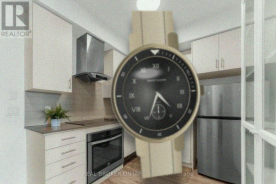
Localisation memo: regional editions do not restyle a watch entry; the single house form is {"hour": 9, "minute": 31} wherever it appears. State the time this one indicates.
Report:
{"hour": 4, "minute": 34}
